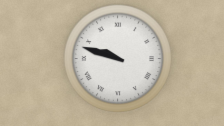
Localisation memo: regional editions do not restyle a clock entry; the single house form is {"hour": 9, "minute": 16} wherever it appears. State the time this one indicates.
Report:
{"hour": 9, "minute": 48}
